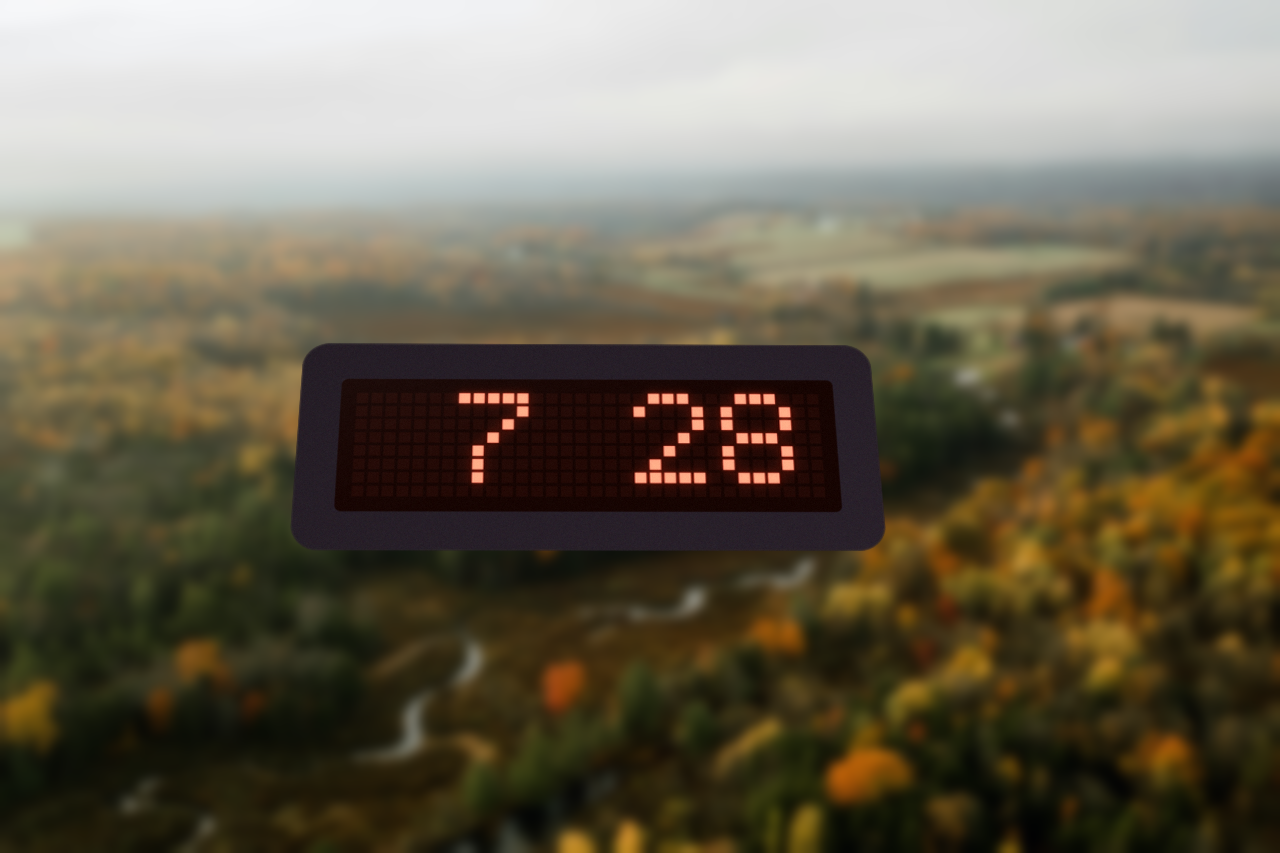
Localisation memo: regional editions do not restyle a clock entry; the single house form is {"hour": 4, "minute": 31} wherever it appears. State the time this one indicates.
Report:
{"hour": 7, "minute": 28}
